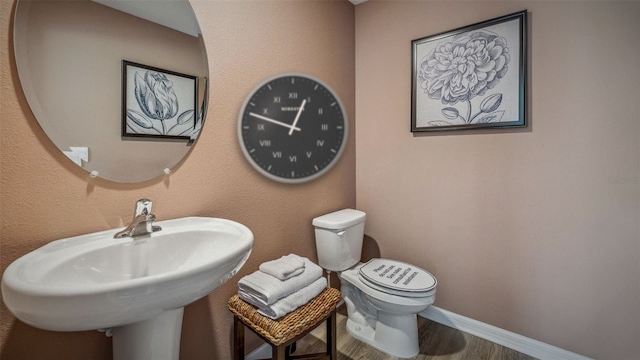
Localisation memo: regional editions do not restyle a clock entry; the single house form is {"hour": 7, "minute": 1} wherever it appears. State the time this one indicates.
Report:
{"hour": 12, "minute": 48}
